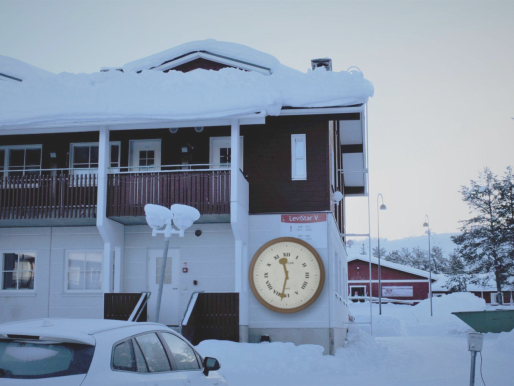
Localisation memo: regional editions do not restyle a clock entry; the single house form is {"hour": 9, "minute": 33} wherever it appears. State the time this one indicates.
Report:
{"hour": 11, "minute": 32}
